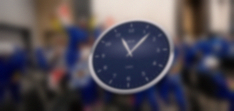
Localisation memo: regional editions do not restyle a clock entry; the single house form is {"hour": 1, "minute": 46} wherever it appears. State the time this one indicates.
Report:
{"hour": 11, "minute": 7}
